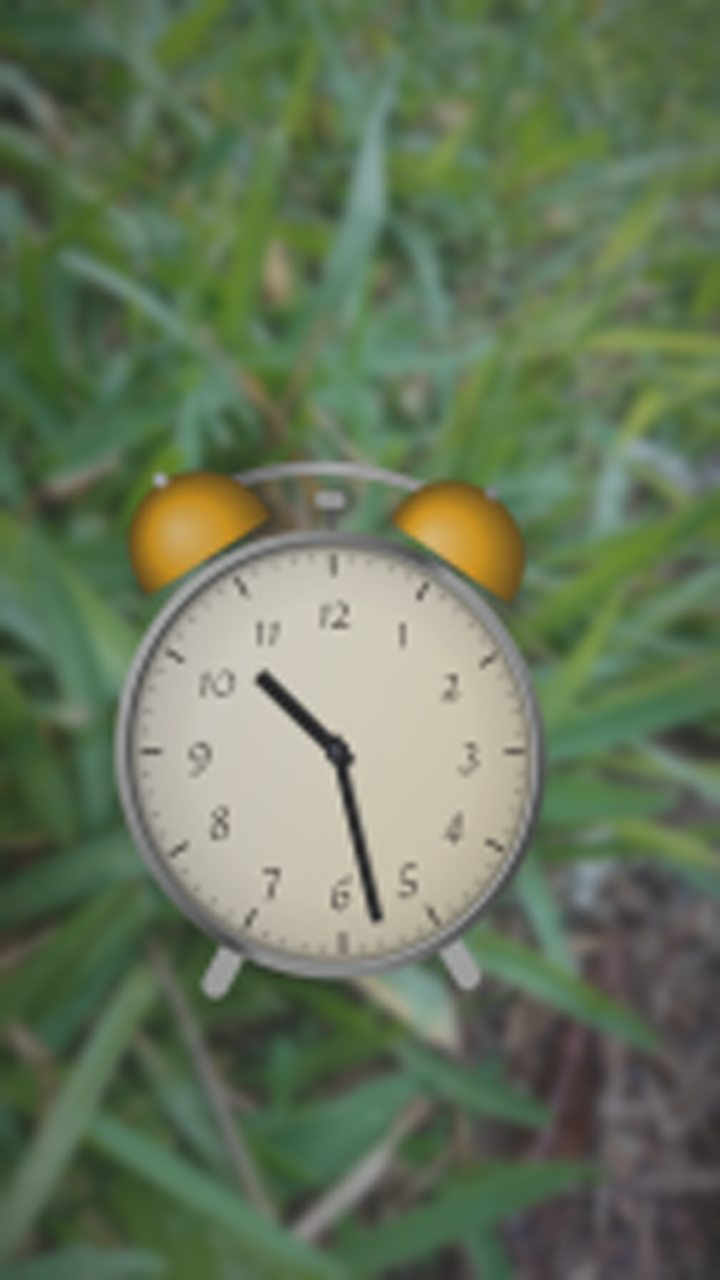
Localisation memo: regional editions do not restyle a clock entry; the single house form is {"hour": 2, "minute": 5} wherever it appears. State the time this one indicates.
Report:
{"hour": 10, "minute": 28}
